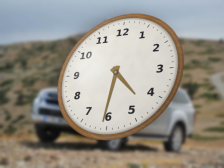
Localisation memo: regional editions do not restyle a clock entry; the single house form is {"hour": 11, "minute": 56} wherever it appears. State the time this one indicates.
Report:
{"hour": 4, "minute": 31}
